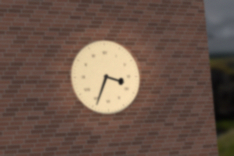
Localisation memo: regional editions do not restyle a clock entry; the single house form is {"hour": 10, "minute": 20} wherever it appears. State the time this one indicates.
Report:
{"hour": 3, "minute": 34}
